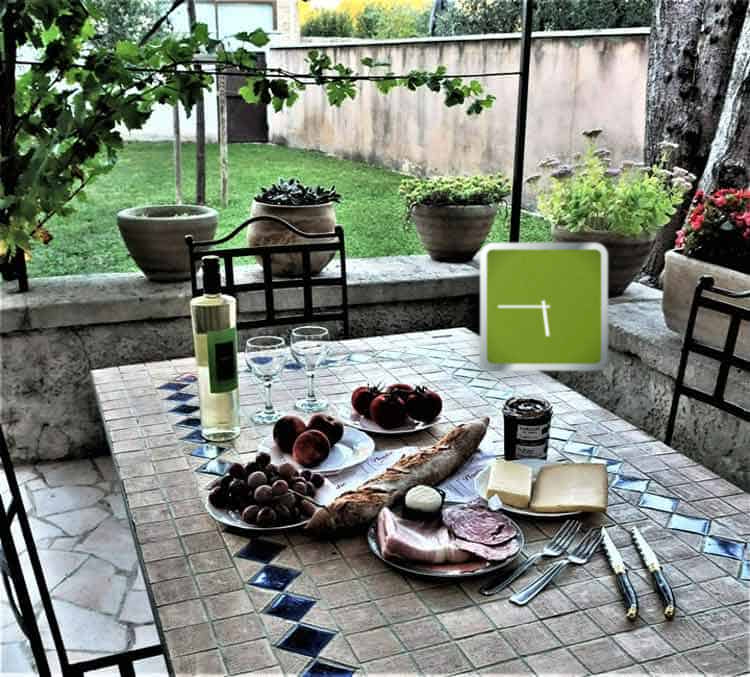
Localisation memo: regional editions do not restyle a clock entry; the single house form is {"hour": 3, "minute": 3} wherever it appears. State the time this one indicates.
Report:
{"hour": 5, "minute": 45}
